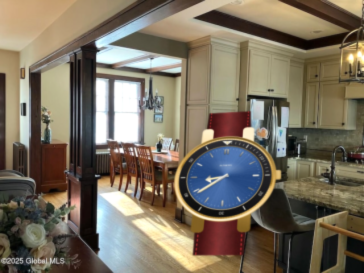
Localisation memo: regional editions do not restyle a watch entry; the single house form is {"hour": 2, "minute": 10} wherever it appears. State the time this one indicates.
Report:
{"hour": 8, "minute": 39}
